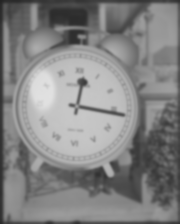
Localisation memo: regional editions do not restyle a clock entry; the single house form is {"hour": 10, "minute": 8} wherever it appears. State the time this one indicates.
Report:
{"hour": 12, "minute": 16}
